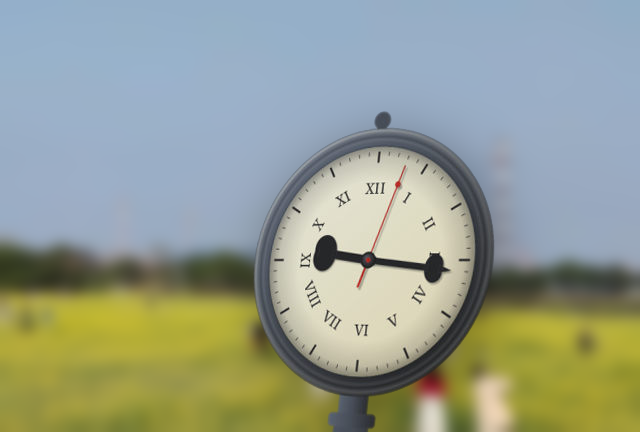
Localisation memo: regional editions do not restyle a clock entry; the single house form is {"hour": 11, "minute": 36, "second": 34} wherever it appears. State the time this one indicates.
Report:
{"hour": 9, "minute": 16, "second": 3}
